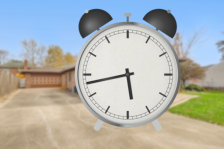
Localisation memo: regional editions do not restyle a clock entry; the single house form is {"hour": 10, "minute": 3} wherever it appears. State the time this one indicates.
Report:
{"hour": 5, "minute": 43}
